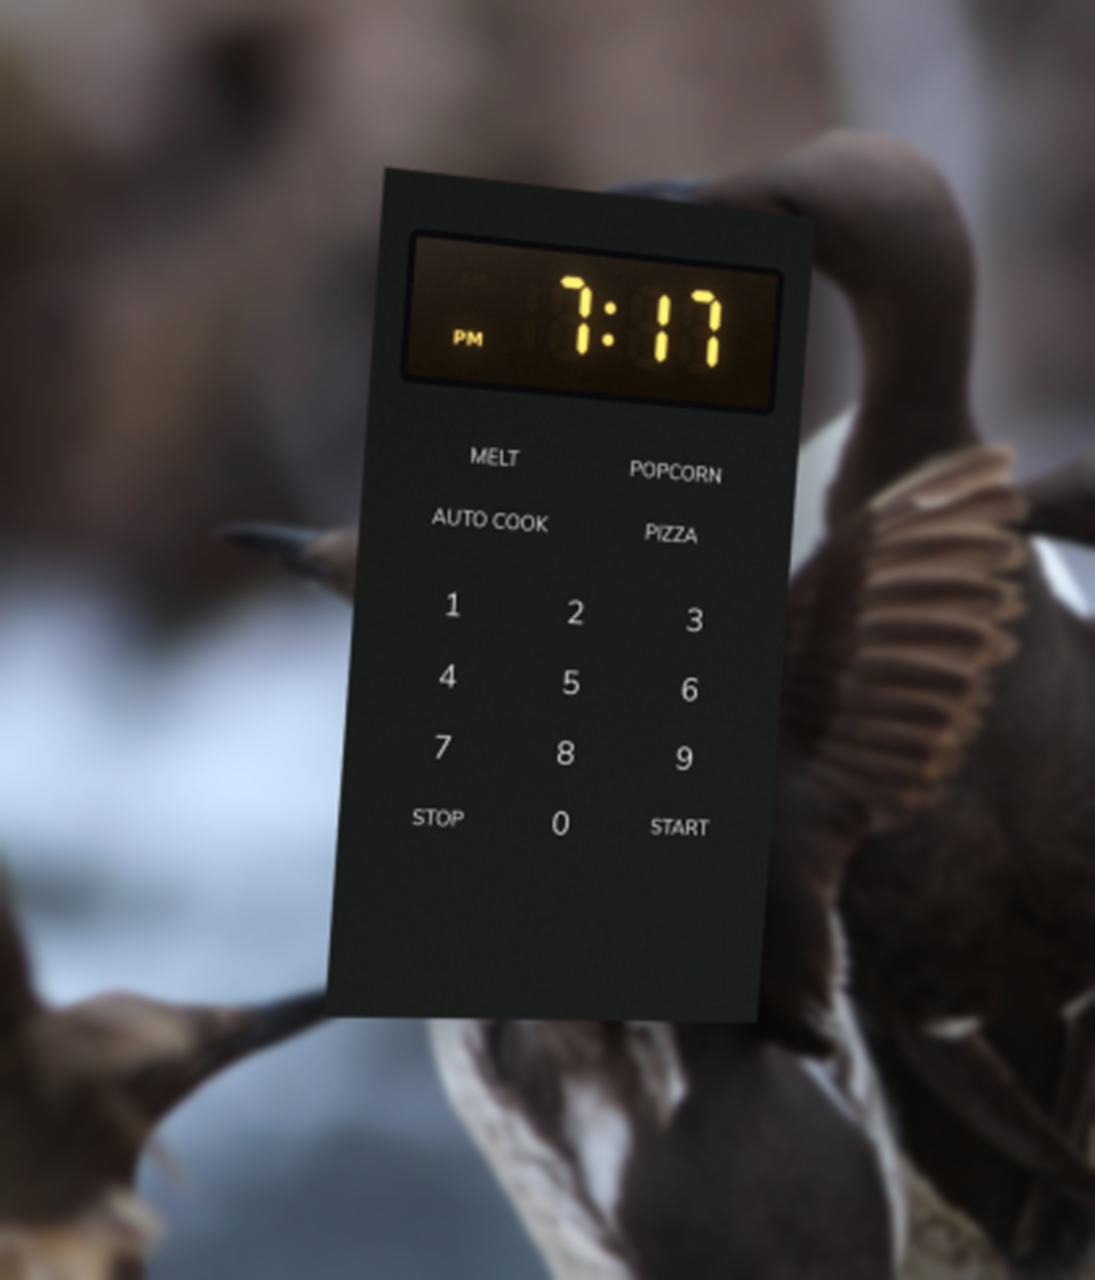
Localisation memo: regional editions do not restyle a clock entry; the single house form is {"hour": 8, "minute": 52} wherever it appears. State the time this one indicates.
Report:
{"hour": 7, "minute": 17}
